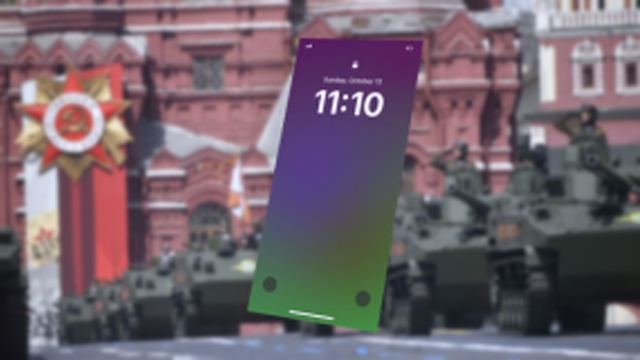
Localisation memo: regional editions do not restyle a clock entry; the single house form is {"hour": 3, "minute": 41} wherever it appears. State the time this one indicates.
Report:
{"hour": 11, "minute": 10}
